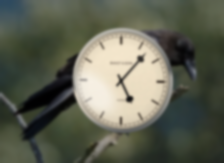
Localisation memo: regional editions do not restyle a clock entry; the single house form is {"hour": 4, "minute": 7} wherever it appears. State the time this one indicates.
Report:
{"hour": 5, "minute": 7}
